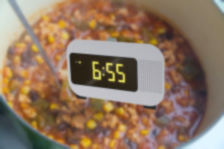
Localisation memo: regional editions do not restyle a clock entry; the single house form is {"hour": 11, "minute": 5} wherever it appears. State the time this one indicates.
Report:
{"hour": 6, "minute": 55}
